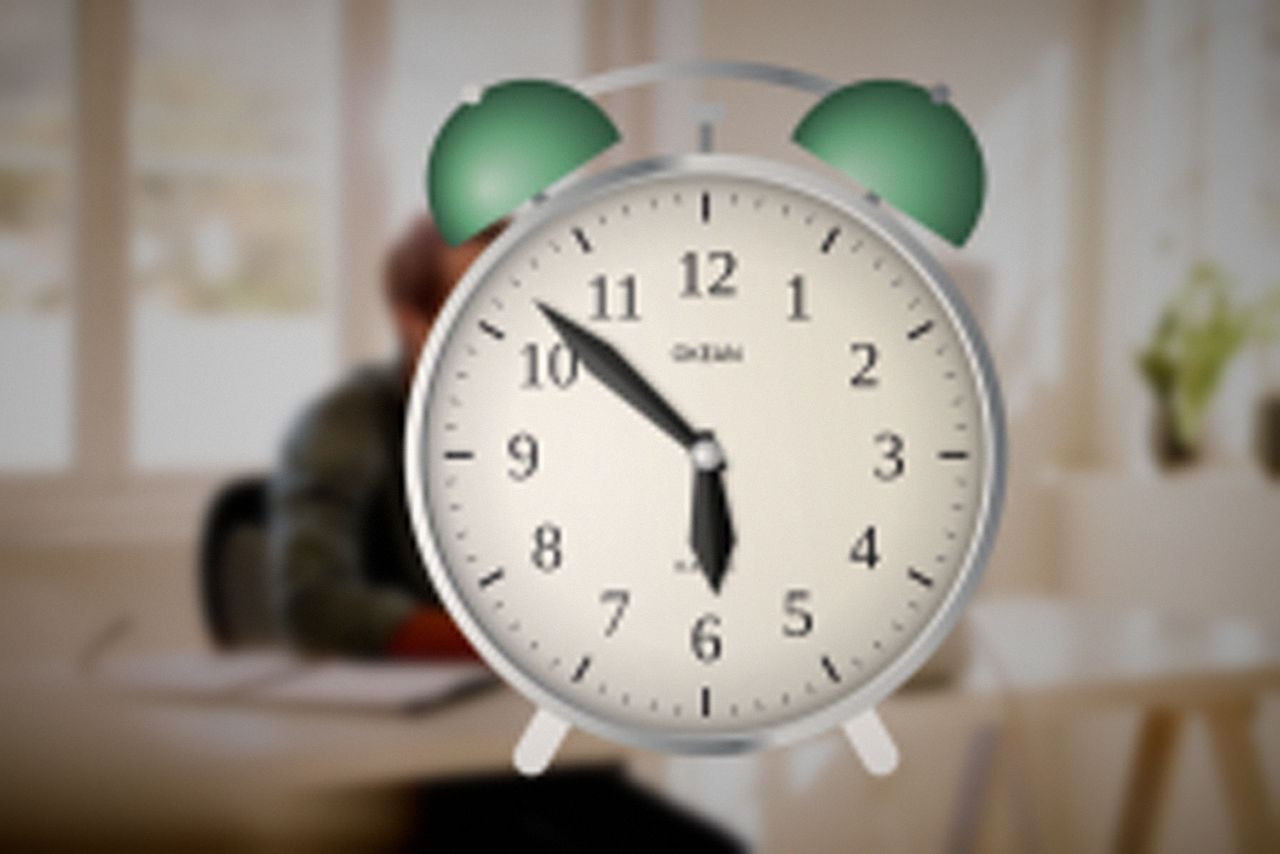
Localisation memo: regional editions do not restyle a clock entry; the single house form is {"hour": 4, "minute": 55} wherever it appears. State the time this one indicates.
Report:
{"hour": 5, "minute": 52}
